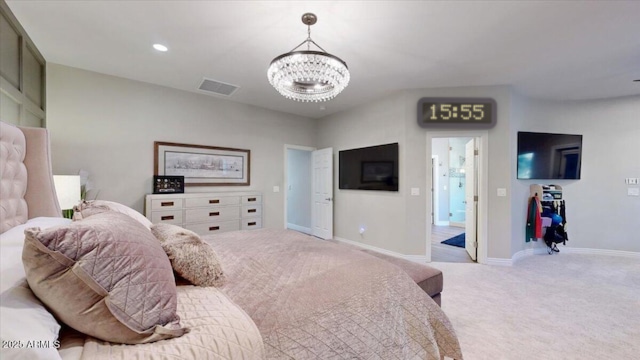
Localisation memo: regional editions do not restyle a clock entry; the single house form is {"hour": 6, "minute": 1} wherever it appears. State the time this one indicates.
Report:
{"hour": 15, "minute": 55}
